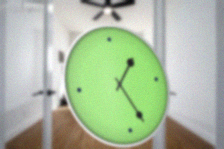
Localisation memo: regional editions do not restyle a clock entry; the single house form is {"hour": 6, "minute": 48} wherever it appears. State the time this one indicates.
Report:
{"hour": 1, "minute": 26}
